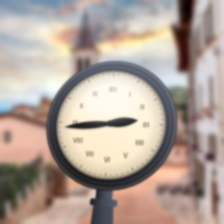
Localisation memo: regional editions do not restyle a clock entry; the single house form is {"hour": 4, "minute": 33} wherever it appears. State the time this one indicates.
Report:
{"hour": 2, "minute": 44}
